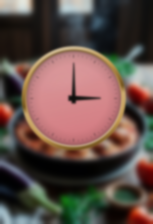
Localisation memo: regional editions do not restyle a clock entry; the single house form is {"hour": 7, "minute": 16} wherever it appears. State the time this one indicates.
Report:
{"hour": 3, "minute": 0}
